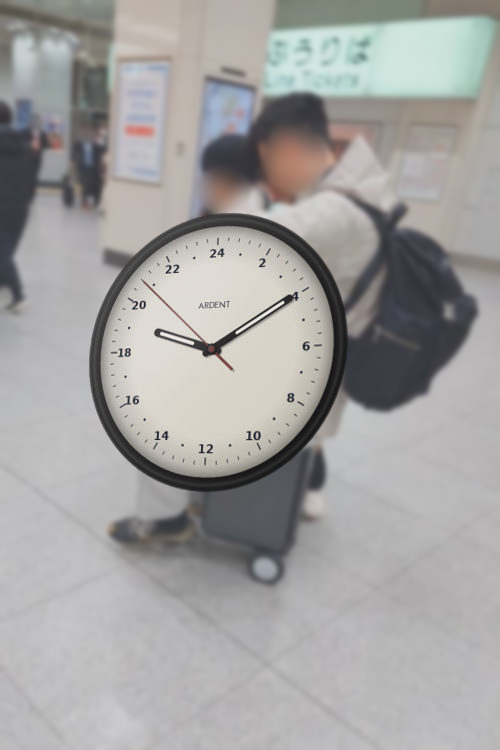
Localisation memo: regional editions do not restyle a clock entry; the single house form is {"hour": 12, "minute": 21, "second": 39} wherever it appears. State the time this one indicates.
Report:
{"hour": 19, "minute": 9, "second": 52}
